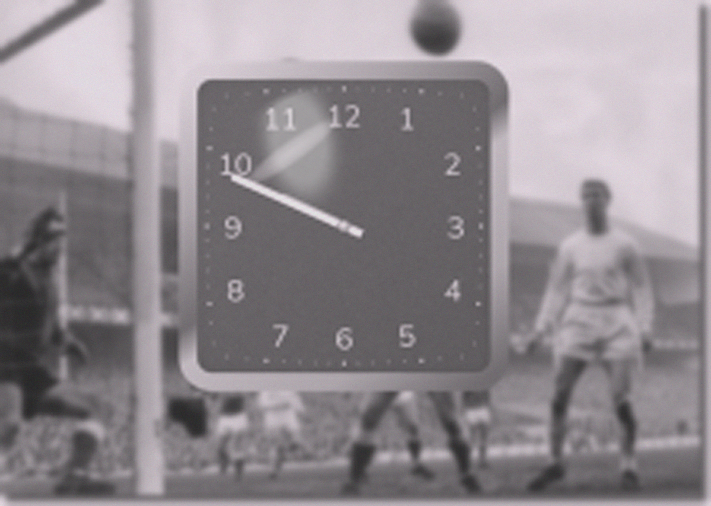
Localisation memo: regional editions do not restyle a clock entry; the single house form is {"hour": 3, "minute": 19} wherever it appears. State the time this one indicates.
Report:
{"hour": 9, "minute": 49}
